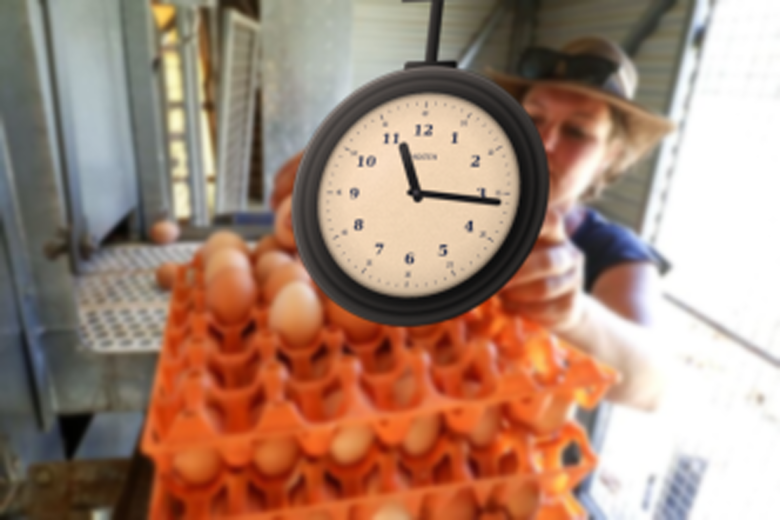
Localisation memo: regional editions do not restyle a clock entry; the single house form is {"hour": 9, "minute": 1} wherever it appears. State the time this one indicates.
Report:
{"hour": 11, "minute": 16}
